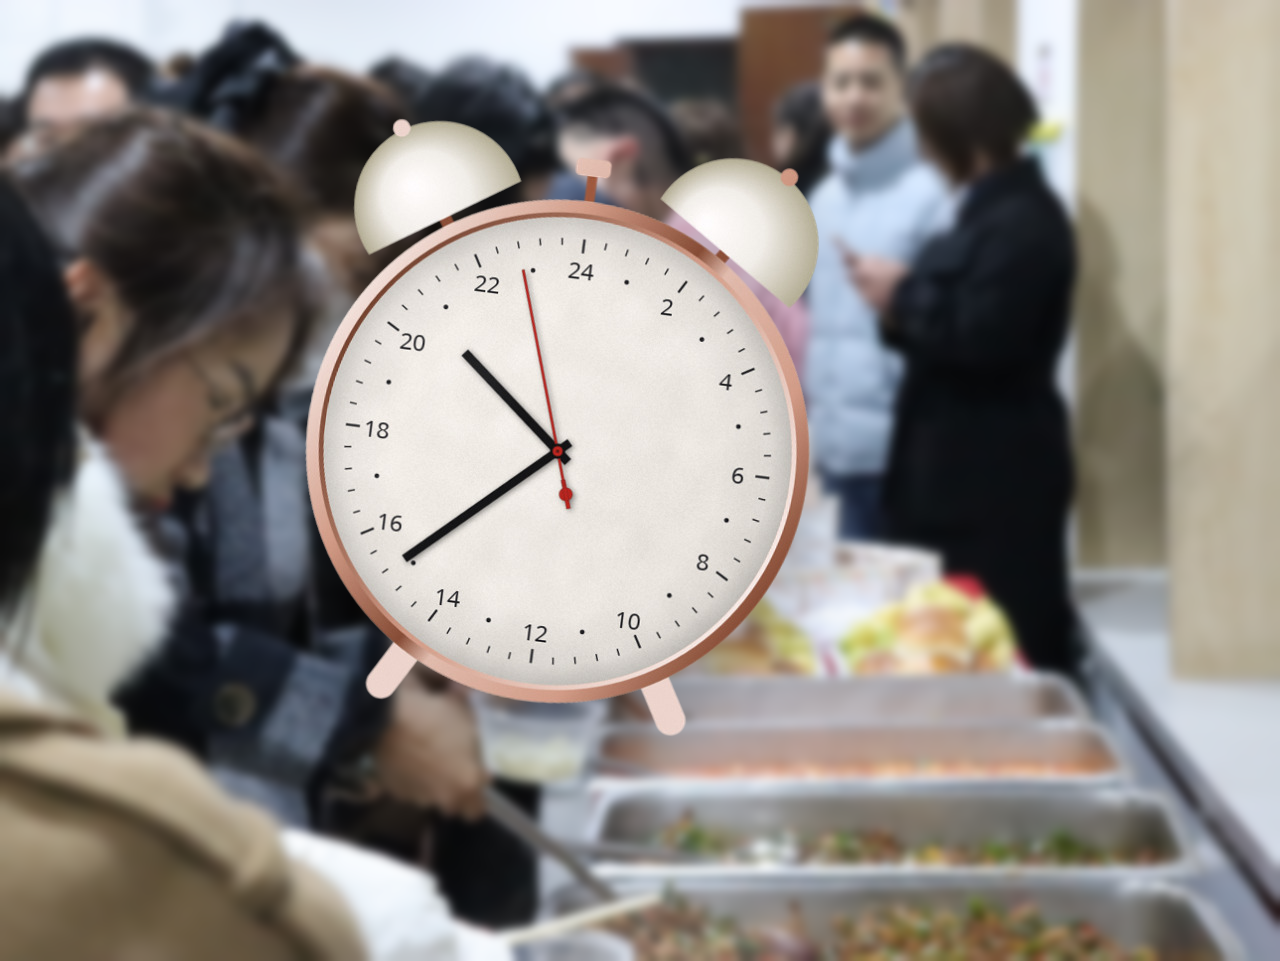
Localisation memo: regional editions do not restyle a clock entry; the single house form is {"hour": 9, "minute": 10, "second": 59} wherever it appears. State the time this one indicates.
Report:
{"hour": 20, "minute": 37, "second": 57}
